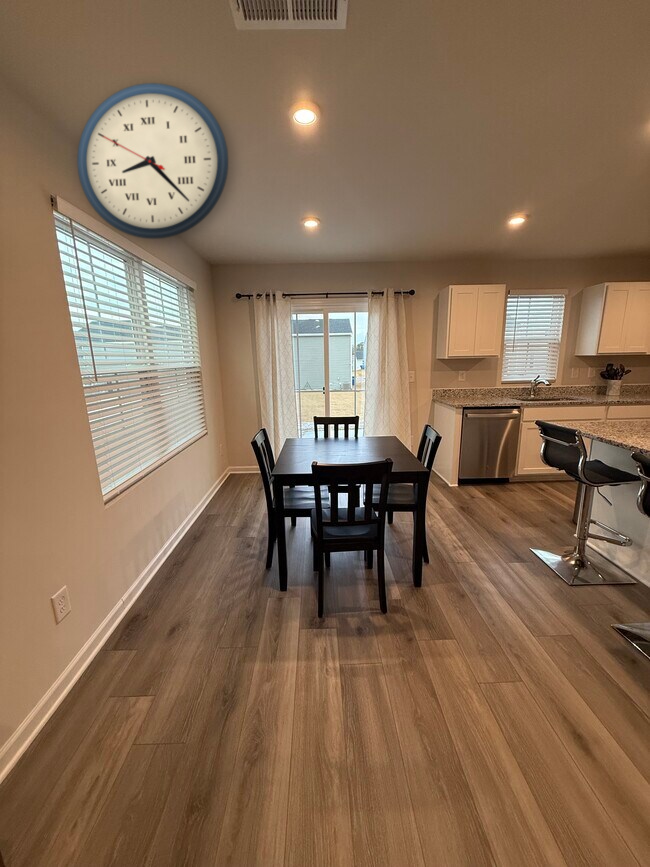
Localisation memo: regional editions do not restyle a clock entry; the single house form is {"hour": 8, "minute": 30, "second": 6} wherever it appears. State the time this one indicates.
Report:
{"hour": 8, "minute": 22, "second": 50}
